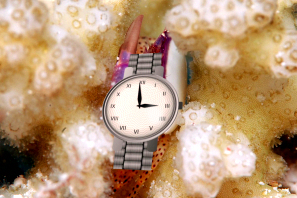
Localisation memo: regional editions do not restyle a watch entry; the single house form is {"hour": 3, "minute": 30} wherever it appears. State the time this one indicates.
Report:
{"hour": 2, "minute": 59}
